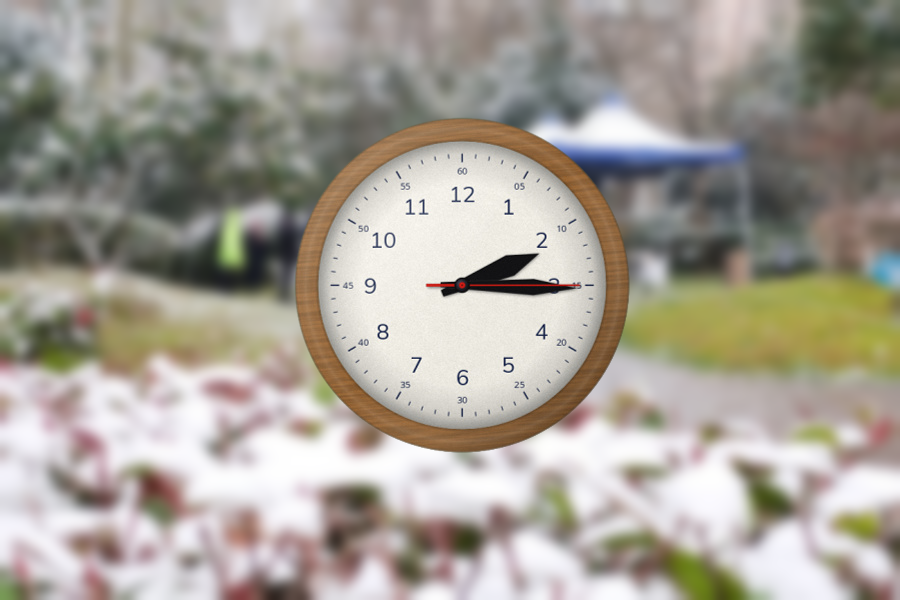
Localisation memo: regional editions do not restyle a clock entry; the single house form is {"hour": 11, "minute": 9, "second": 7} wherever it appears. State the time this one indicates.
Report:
{"hour": 2, "minute": 15, "second": 15}
